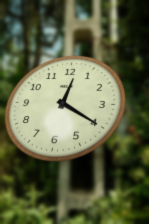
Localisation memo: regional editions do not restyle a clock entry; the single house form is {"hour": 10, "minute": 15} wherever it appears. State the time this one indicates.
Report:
{"hour": 12, "minute": 20}
